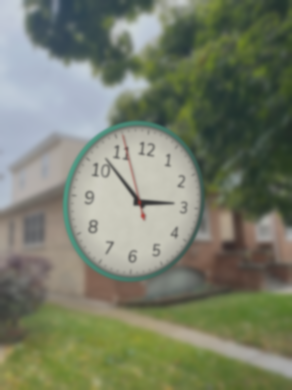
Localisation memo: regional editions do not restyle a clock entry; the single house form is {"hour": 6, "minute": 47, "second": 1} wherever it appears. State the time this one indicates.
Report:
{"hour": 2, "minute": 51, "second": 56}
